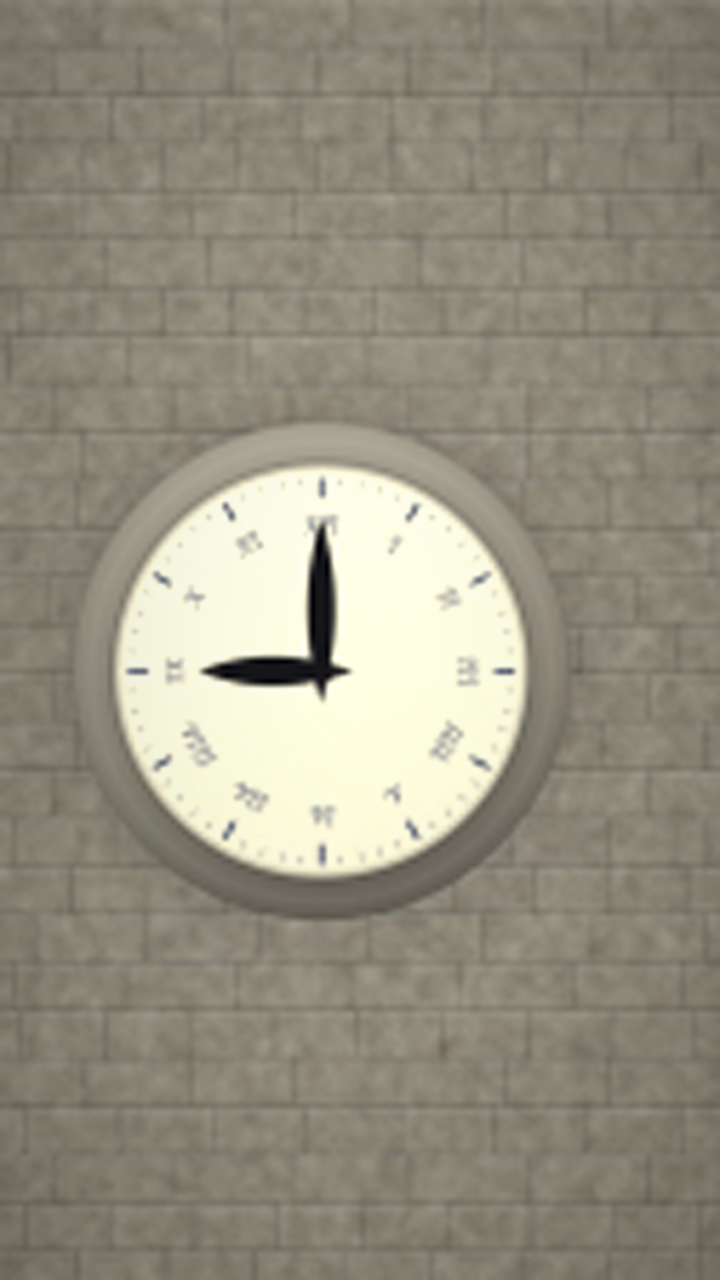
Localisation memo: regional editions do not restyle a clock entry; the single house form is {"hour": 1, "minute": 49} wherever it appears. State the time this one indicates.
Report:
{"hour": 9, "minute": 0}
